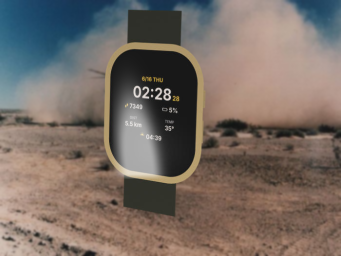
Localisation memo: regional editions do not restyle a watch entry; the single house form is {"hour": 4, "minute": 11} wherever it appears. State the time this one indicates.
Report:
{"hour": 2, "minute": 28}
